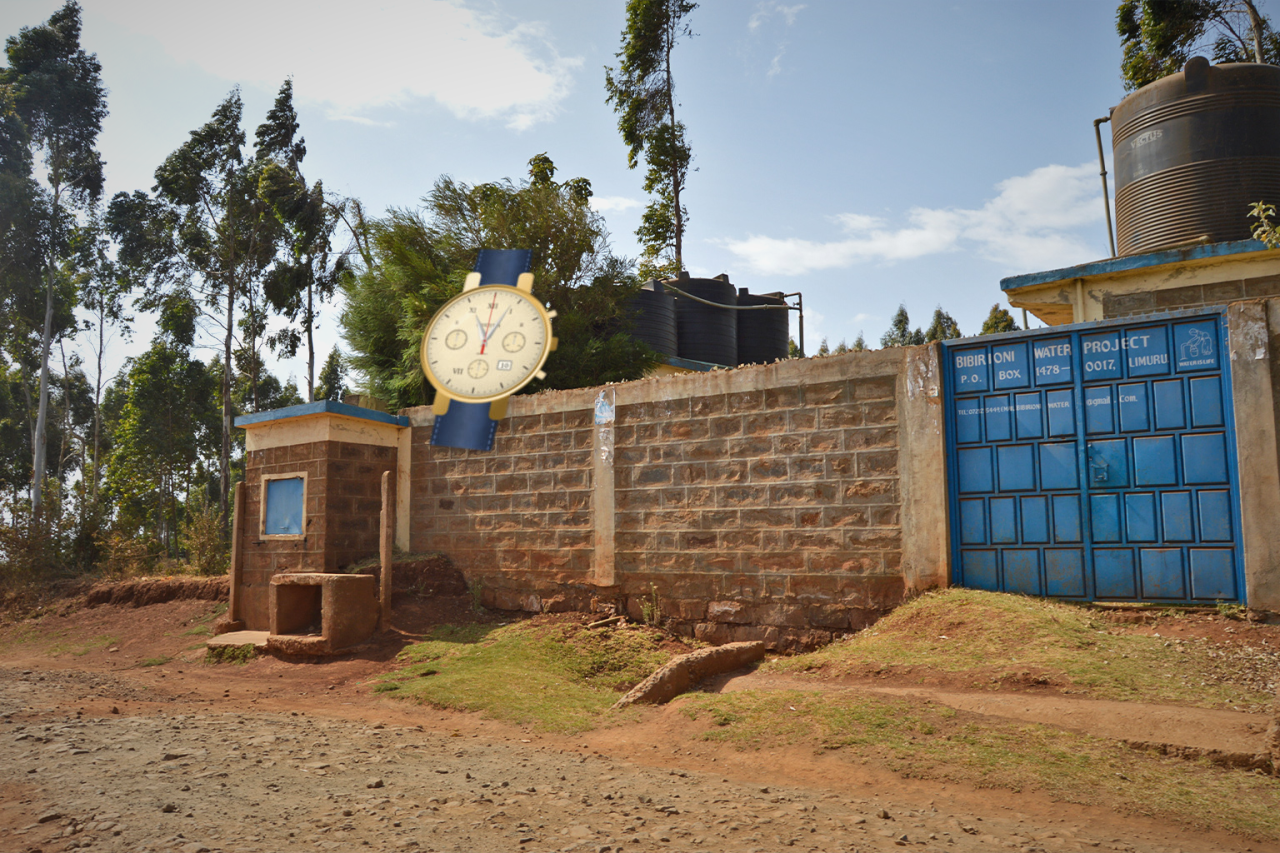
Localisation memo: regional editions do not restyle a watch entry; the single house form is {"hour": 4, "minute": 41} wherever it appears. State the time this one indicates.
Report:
{"hour": 11, "minute": 4}
